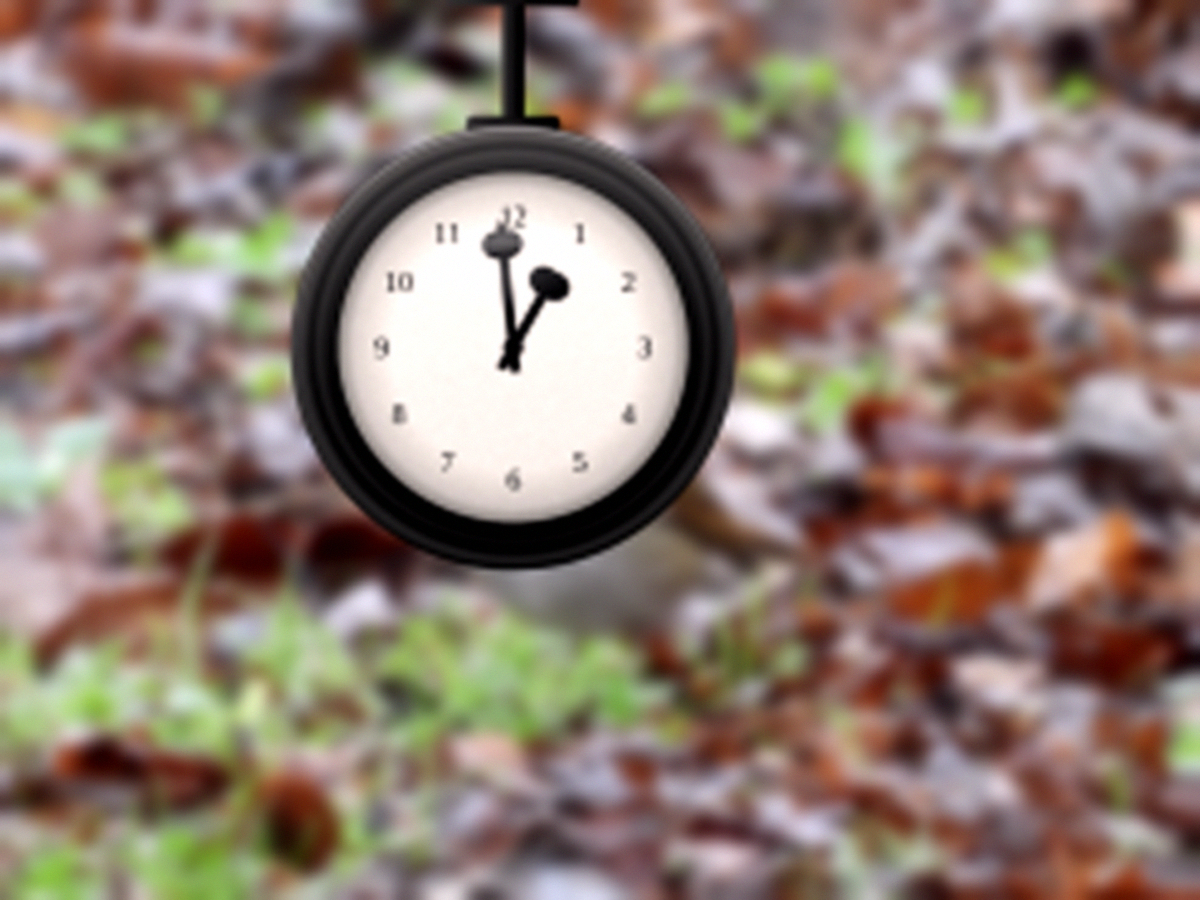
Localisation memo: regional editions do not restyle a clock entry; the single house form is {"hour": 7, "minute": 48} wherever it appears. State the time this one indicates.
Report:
{"hour": 12, "minute": 59}
